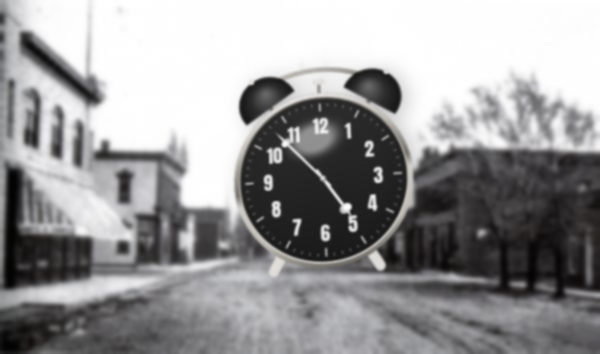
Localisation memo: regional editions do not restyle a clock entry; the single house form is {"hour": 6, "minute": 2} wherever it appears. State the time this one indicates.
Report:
{"hour": 4, "minute": 53}
